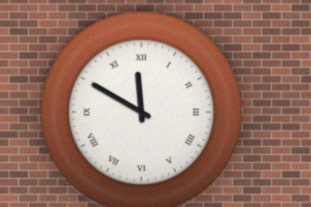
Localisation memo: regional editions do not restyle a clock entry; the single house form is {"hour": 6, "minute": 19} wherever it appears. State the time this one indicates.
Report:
{"hour": 11, "minute": 50}
